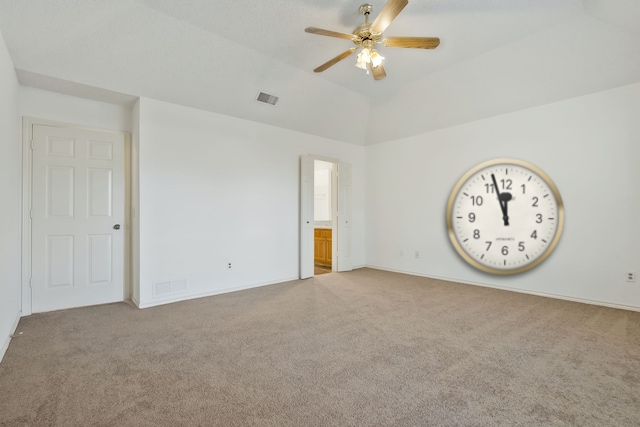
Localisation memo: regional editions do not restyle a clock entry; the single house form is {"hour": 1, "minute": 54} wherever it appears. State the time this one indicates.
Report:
{"hour": 11, "minute": 57}
